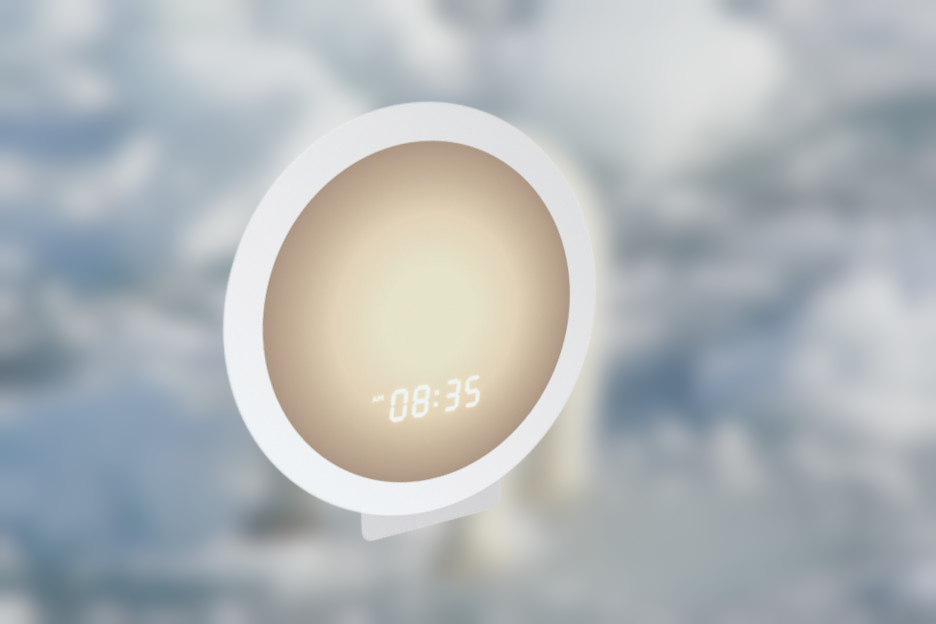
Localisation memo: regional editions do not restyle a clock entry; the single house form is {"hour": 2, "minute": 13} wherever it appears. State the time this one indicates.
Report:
{"hour": 8, "minute": 35}
